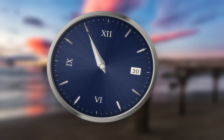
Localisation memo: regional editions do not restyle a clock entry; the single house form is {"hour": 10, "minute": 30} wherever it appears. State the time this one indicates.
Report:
{"hour": 10, "minute": 55}
